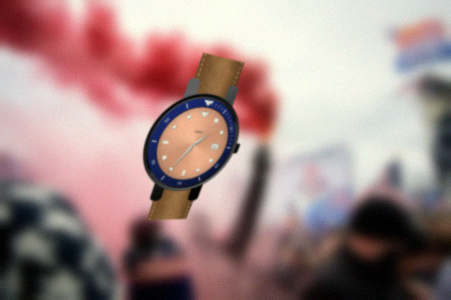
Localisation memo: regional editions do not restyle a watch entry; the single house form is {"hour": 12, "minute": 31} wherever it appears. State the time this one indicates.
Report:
{"hour": 1, "minute": 35}
